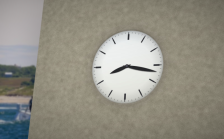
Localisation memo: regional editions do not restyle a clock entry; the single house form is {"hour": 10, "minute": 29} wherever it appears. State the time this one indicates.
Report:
{"hour": 8, "minute": 17}
